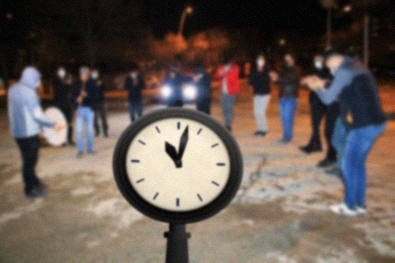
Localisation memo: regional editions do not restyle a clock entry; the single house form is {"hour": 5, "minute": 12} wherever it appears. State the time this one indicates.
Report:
{"hour": 11, "minute": 2}
